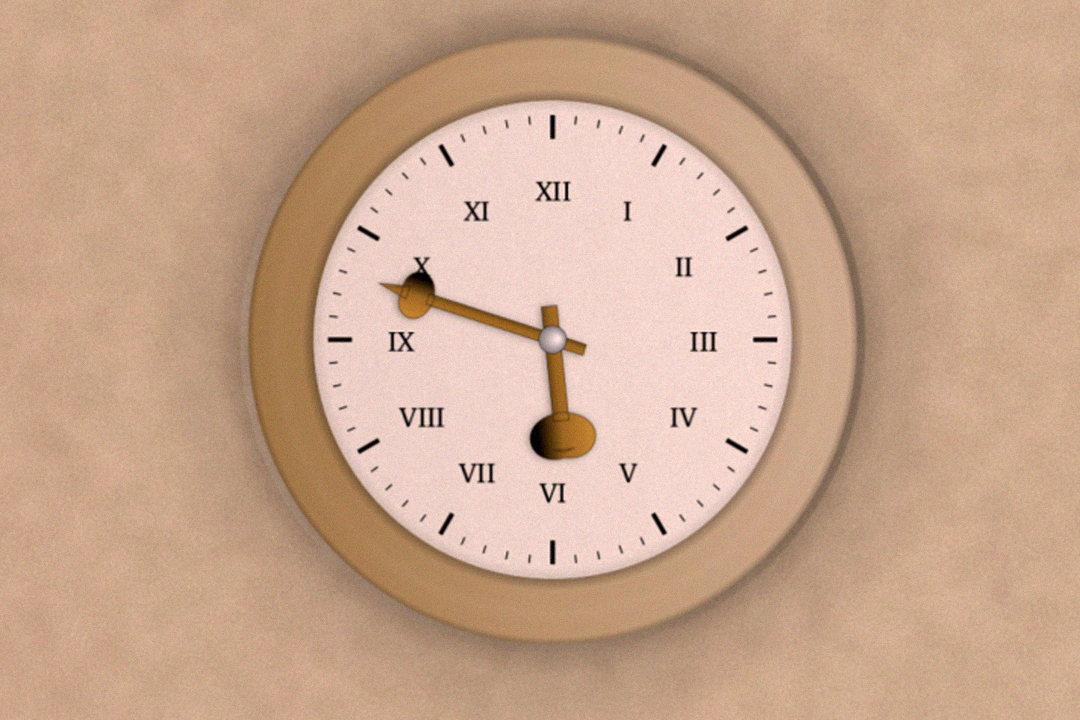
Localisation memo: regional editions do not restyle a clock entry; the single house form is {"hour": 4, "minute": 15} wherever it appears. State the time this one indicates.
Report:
{"hour": 5, "minute": 48}
